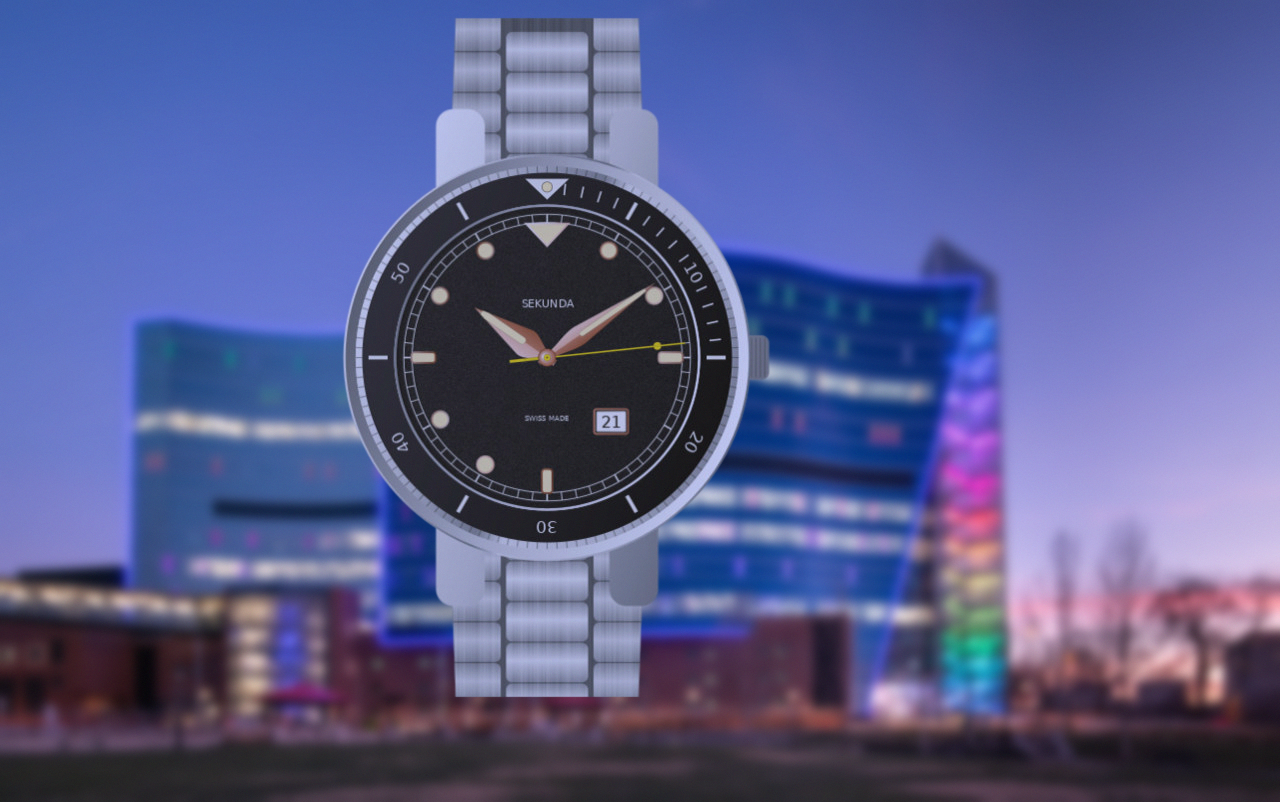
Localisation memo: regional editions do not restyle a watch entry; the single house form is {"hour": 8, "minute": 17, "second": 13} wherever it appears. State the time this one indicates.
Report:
{"hour": 10, "minute": 9, "second": 14}
